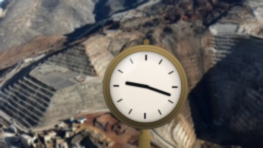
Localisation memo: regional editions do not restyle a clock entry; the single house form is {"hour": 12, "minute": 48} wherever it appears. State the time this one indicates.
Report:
{"hour": 9, "minute": 18}
